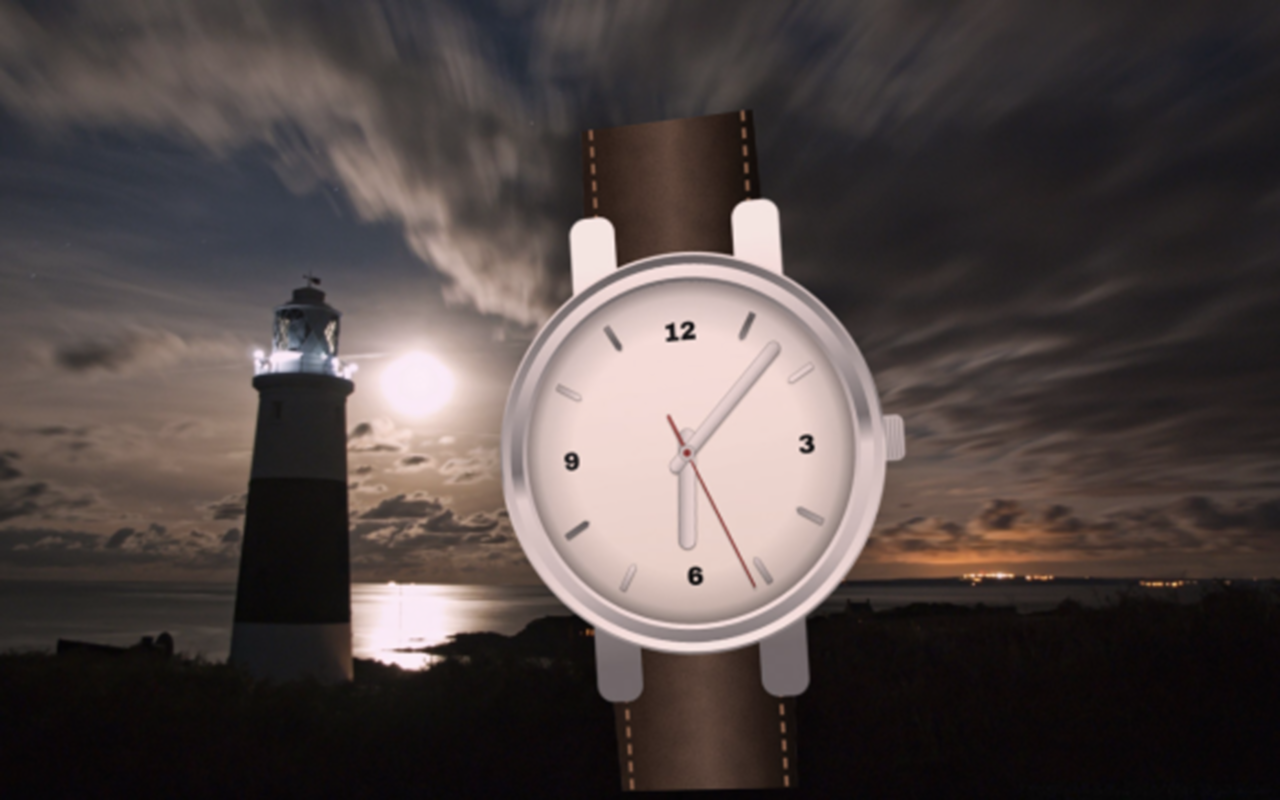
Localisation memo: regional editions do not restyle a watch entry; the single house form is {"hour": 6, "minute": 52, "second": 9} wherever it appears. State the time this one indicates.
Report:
{"hour": 6, "minute": 7, "second": 26}
